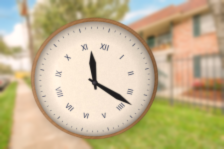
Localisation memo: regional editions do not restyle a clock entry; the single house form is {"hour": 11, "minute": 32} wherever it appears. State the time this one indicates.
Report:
{"hour": 11, "minute": 18}
